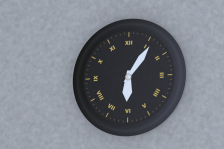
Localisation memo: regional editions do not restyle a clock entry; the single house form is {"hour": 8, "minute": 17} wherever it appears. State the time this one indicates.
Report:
{"hour": 6, "minute": 6}
